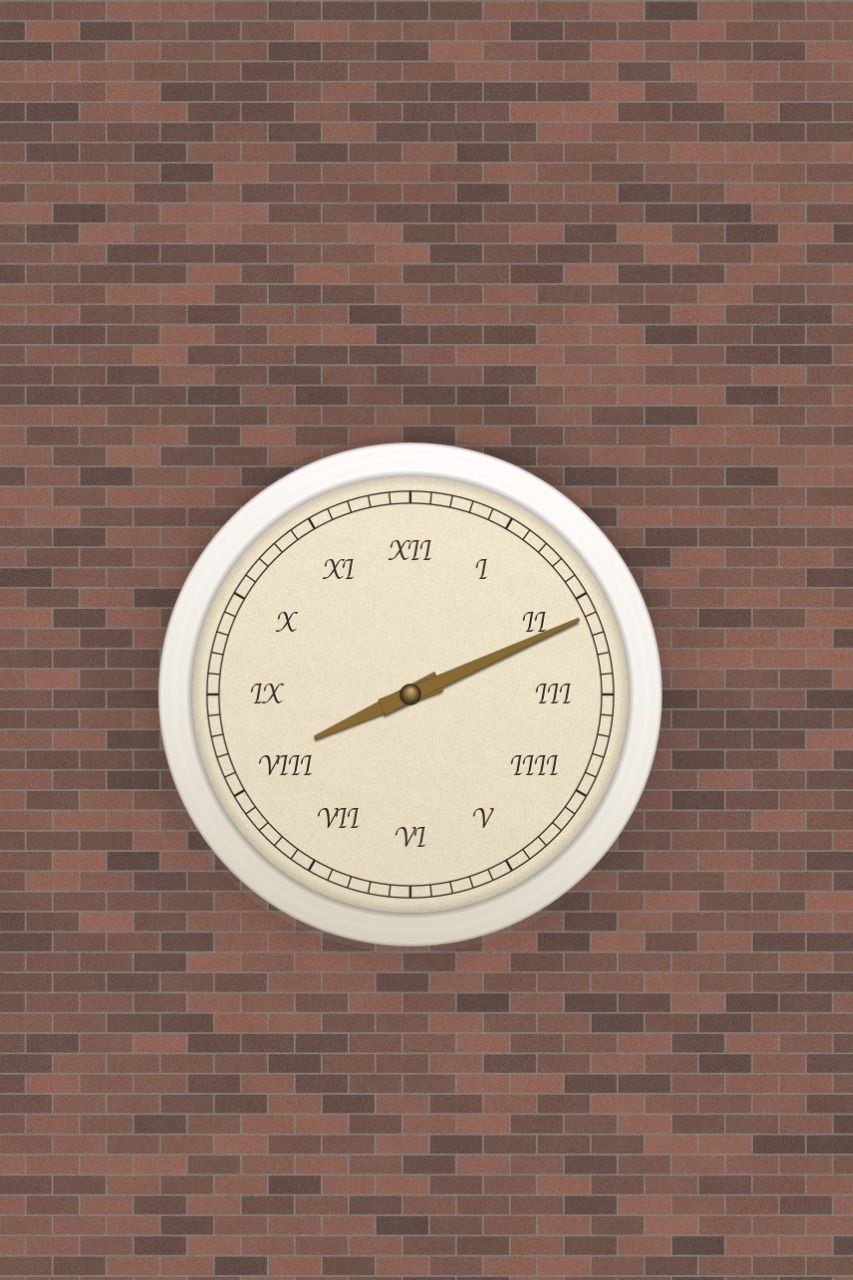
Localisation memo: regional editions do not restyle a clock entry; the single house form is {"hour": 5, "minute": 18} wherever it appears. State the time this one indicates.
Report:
{"hour": 8, "minute": 11}
